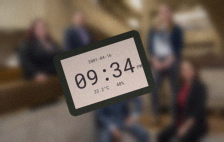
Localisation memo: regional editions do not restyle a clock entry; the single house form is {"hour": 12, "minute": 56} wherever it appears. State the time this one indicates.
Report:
{"hour": 9, "minute": 34}
